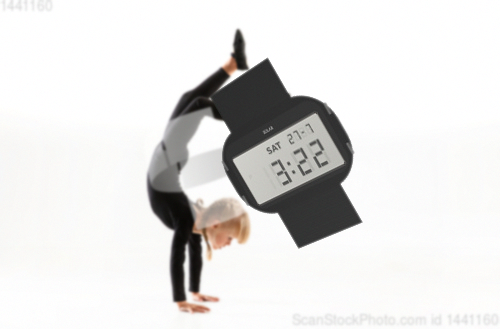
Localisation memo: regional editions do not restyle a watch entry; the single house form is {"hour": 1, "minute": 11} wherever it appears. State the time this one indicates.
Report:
{"hour": 3, "minute": 22}
